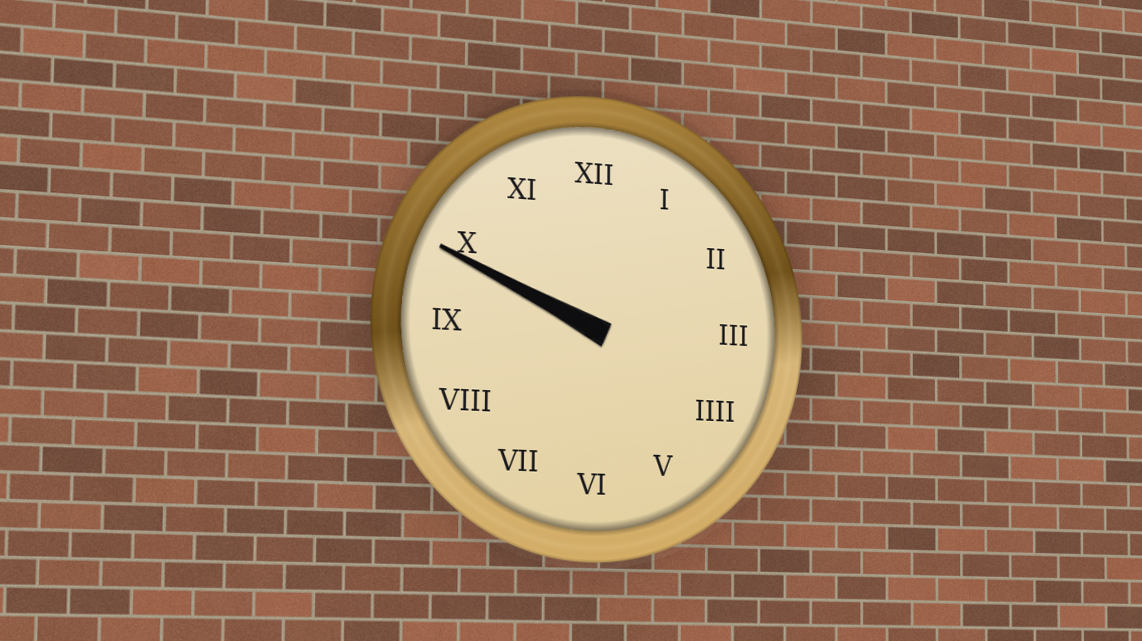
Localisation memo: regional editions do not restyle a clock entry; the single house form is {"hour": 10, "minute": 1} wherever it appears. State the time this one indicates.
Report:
{"hour": 9, "minute": 49}
